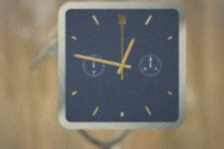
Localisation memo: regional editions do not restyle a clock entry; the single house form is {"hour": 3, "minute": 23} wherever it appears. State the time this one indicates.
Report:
{"hour": 12, "minute": 47}
